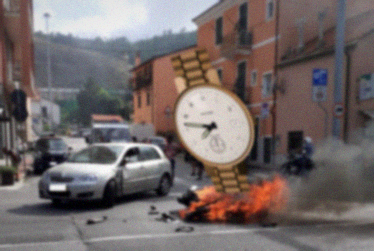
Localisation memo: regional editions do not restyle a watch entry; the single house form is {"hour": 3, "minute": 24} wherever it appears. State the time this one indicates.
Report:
{"hour": 7, "minute": 47}
